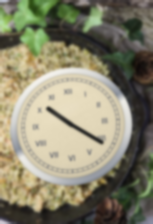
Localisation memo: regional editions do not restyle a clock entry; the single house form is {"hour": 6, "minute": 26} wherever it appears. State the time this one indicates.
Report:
{"hour": 10, "minute": 21}
